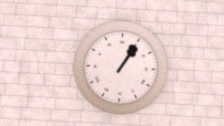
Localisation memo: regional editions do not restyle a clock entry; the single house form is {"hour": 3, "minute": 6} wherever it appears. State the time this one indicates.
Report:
{"hour": 1, "minute": 5}
